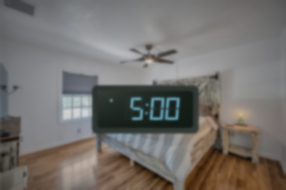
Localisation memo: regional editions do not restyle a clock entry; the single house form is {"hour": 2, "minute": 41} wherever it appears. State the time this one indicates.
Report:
{"hour": 5, "minute": 0}
